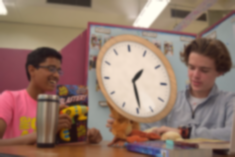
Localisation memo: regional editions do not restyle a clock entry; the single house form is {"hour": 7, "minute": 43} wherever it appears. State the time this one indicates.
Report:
{"hour": 1, "minute": 29}
